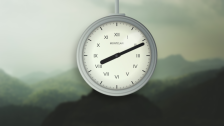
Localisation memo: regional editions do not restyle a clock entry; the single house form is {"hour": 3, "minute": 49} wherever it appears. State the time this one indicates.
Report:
{"hour": 8, "minute": 11}
